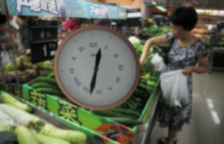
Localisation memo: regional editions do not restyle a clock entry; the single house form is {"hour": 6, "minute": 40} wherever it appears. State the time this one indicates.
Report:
{"hour": 12, "minute": 33}
